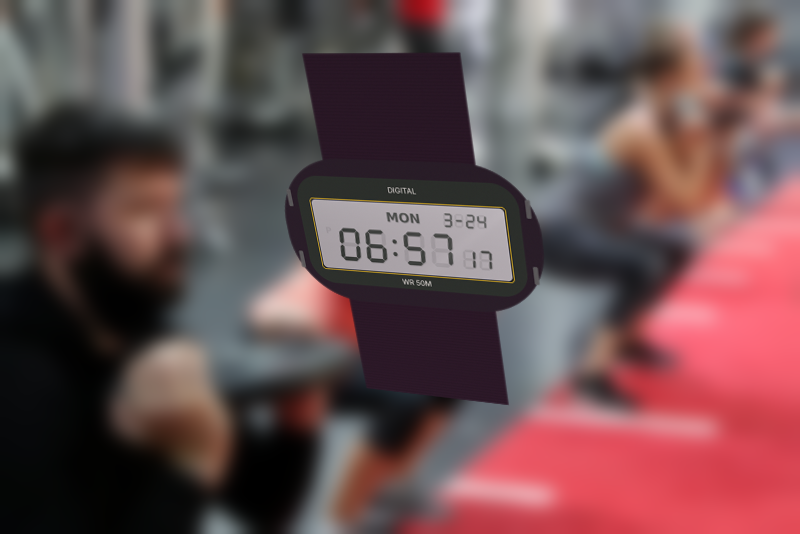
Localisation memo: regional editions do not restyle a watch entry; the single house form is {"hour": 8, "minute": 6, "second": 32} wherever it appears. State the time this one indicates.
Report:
{"hour": 6, "minute": 57, "second": 17}
